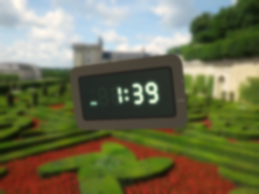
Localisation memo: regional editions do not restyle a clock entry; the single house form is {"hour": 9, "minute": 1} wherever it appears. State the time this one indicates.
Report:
{"hour": 1, "minute": 39}
